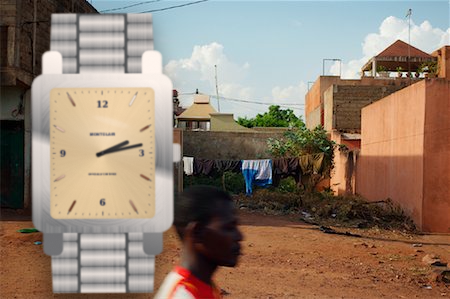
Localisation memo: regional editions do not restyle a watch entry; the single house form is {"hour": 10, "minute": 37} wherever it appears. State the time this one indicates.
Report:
{"hour": 2, "minute": 13}
